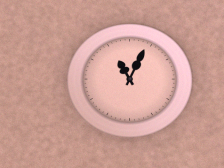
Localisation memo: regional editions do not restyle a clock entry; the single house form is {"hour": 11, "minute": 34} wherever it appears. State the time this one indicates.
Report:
{"hour": 11, "minute": 4}
